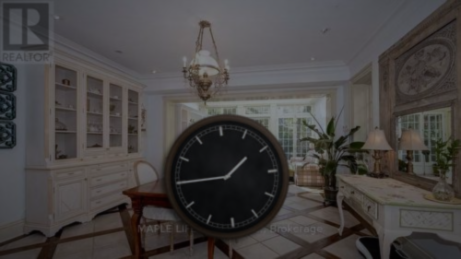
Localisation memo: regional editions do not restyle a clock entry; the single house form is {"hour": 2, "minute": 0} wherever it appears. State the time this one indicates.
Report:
{"hour": 1, "minute": 45}
